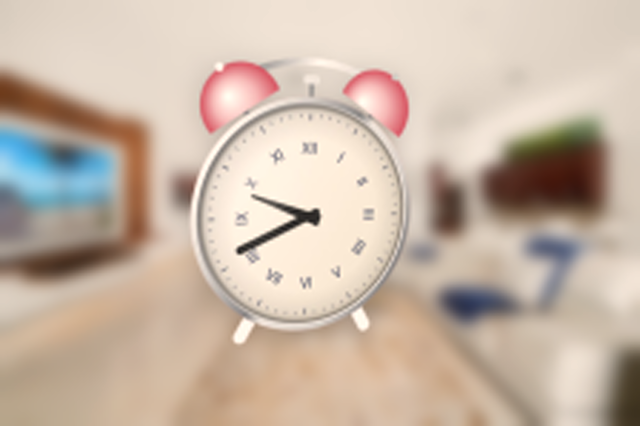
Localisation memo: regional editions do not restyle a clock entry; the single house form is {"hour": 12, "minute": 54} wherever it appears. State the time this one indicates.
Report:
{"hour": 9, "minute": 41}
